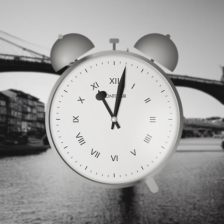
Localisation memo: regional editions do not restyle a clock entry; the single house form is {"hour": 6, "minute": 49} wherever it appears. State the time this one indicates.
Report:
{"hour": 11, "minute": 2}
